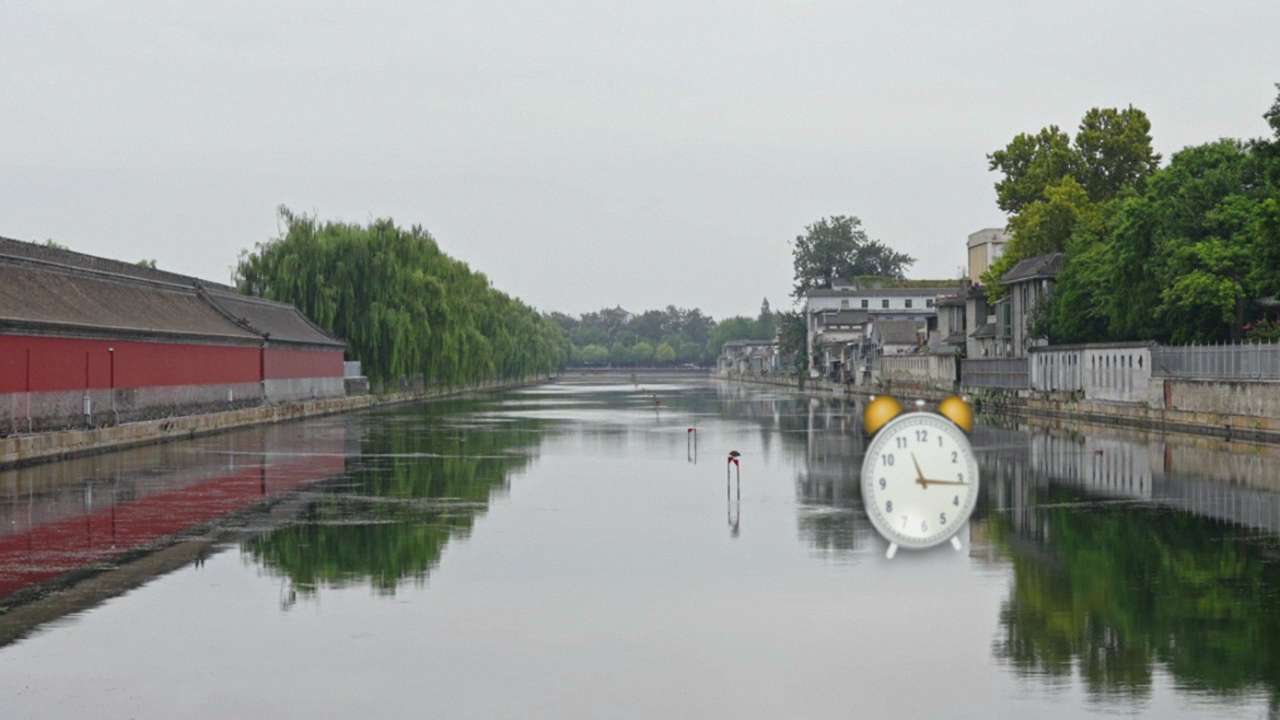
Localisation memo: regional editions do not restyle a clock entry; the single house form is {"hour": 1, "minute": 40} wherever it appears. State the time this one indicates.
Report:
{"hour": 11, "minute": 16}
